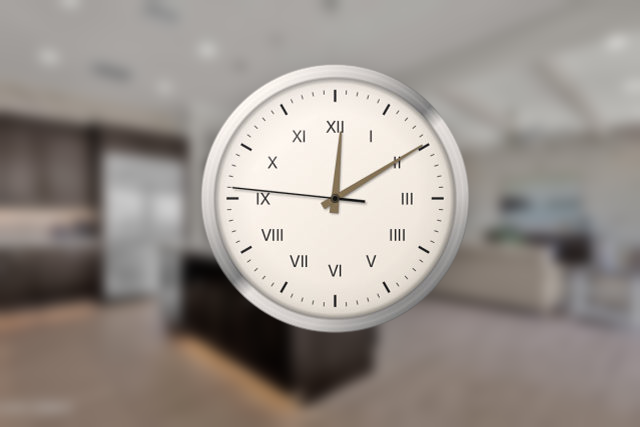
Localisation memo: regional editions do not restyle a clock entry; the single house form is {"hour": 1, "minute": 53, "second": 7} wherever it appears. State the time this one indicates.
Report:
{"hour": 12, "minute": 9, "second": 46}
